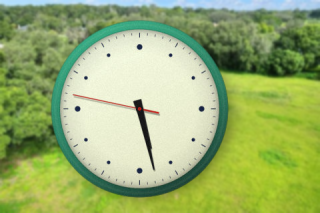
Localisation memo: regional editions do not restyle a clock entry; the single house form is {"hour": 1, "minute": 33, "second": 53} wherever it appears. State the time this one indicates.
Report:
{"hour": 5, "minute": 27, "second": 47}
